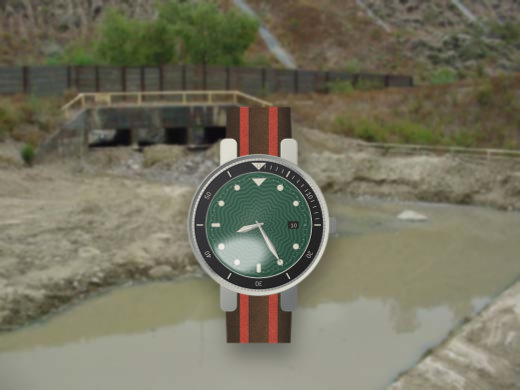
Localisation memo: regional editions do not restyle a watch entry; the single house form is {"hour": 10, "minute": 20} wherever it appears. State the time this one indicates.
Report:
{"hour": 8, "minute": 25}
